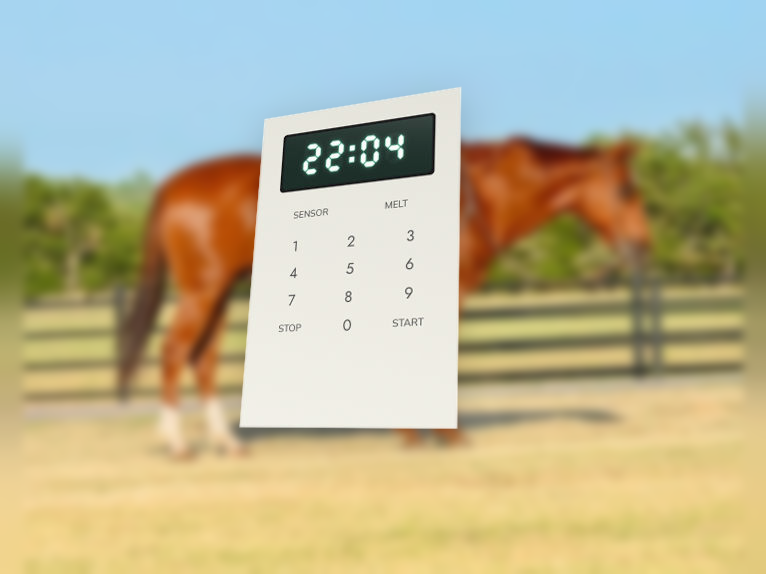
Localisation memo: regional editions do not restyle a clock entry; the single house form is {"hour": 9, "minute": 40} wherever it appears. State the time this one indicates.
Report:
{"hour": 22, "minute": 4}
